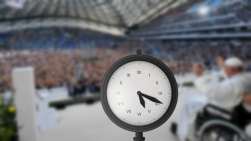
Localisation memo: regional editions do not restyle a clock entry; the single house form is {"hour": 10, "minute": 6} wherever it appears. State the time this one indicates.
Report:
{"hour": 5, "minute": 19}
